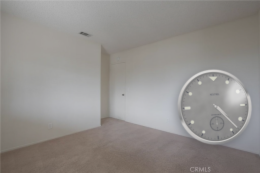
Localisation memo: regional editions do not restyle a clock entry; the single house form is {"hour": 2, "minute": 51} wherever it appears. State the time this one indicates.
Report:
{"hour": 4, "minute": 23}
